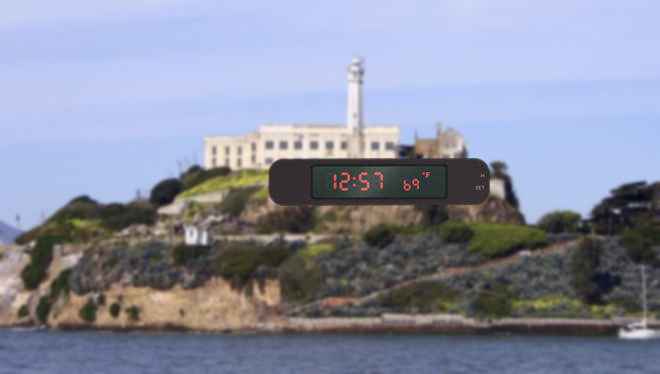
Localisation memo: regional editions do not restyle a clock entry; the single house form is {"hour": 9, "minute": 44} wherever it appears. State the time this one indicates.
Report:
{"hour": 12, "minute": 57}
